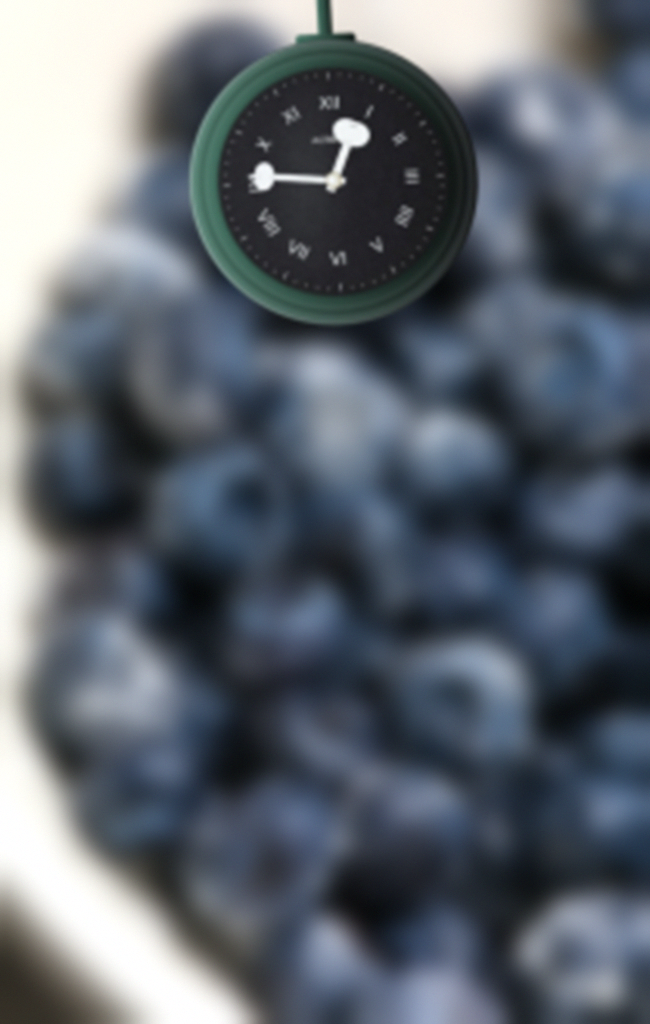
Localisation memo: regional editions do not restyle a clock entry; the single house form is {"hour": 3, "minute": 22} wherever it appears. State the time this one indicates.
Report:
{"hour": 12, "minute": 46}
